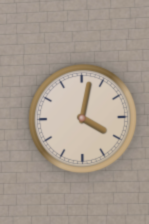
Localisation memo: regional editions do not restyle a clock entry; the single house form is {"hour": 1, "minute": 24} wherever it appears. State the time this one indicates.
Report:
{"hour": 4, "minute": 2}
